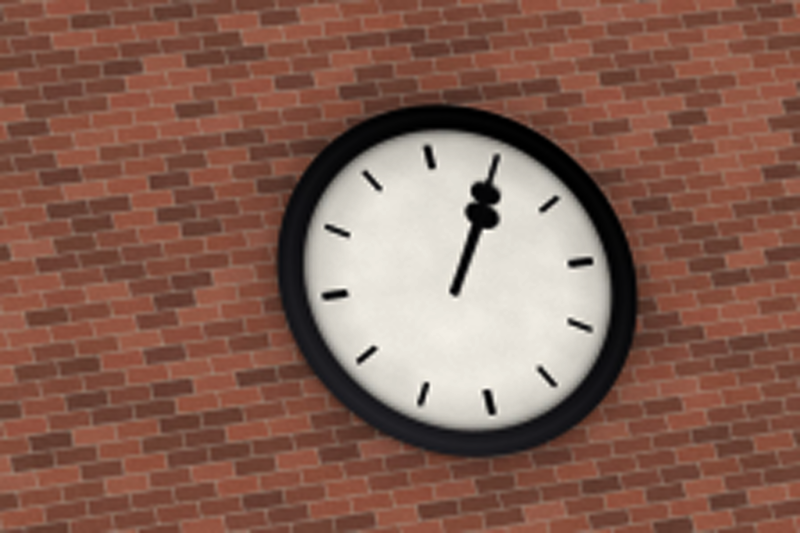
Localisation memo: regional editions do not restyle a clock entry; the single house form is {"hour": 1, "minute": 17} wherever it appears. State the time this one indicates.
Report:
{"hour": 1, "minute": 5}
